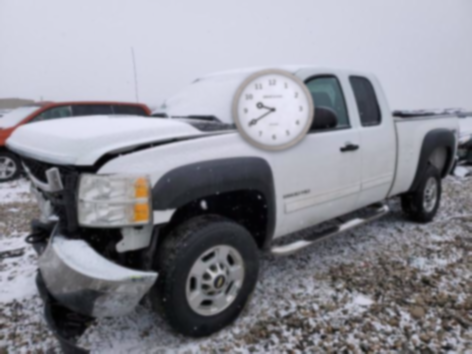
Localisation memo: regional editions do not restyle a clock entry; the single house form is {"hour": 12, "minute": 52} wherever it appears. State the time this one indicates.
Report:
{"hour": 9, "minute": 40}
